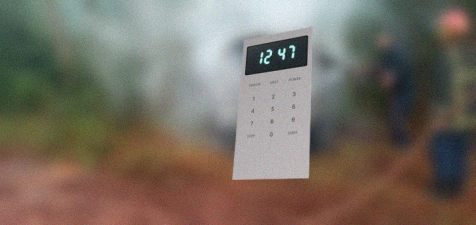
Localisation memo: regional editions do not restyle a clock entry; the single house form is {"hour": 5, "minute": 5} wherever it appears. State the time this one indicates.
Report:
{"hour": 12, "minute": 47}
